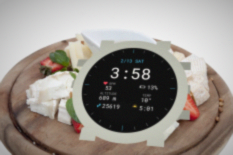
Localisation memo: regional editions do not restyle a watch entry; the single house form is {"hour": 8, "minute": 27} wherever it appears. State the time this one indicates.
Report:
{"hour": 3, "minute": 58}
